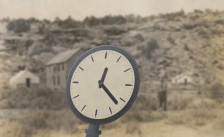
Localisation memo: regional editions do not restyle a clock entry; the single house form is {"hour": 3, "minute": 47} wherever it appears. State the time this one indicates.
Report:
{"hour": 12, "minute": 22}
